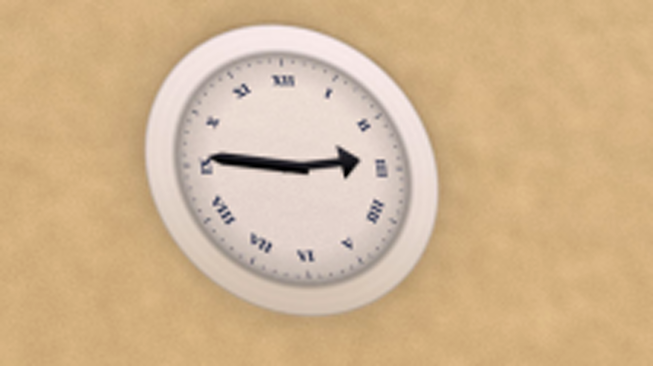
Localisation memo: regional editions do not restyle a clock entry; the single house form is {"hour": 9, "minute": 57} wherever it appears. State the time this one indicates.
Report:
{"hour": 2, "minute": 46}
